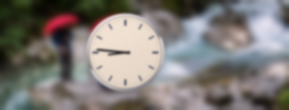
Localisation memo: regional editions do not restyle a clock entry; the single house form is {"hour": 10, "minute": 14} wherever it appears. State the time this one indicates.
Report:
{"hour": 8, "minute": 46}
